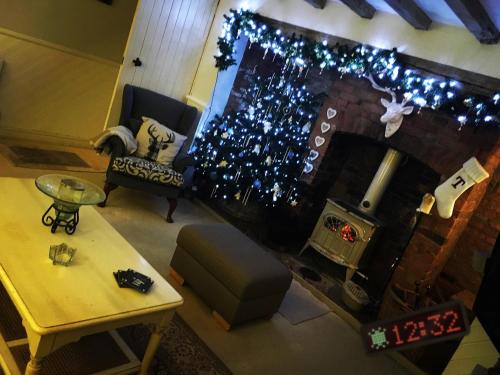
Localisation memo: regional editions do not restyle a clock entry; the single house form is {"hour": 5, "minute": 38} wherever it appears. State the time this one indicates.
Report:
{"hour": 12, "minute": 32}
